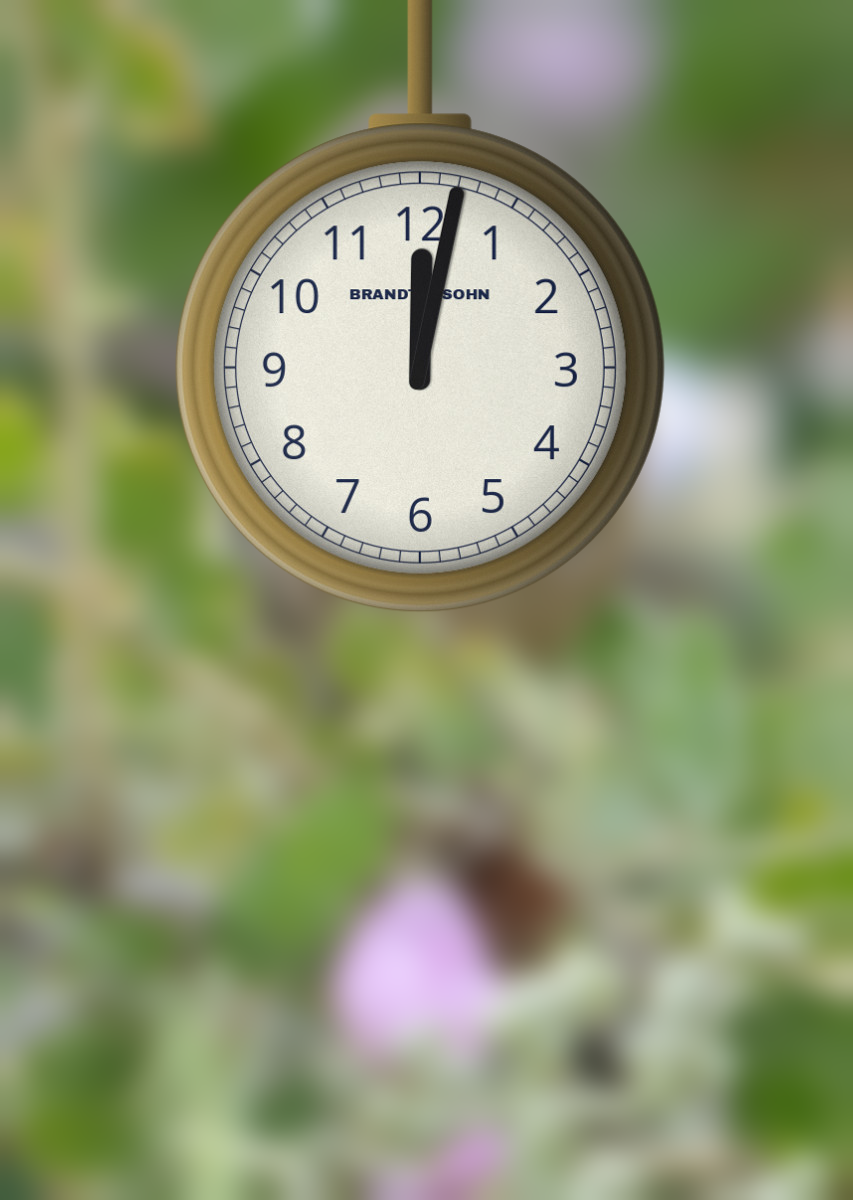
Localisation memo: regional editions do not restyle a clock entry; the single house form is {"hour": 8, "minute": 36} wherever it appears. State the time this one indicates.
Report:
{"hour": 12, "minute": 2}
